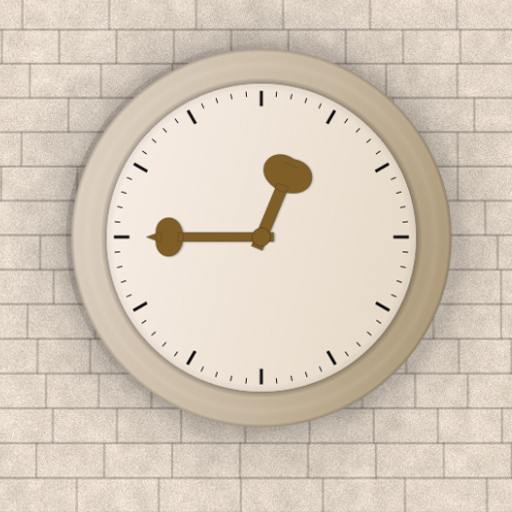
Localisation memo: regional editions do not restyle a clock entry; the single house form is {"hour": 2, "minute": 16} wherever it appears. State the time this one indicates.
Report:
{"hour": 12, "minute": 45}
